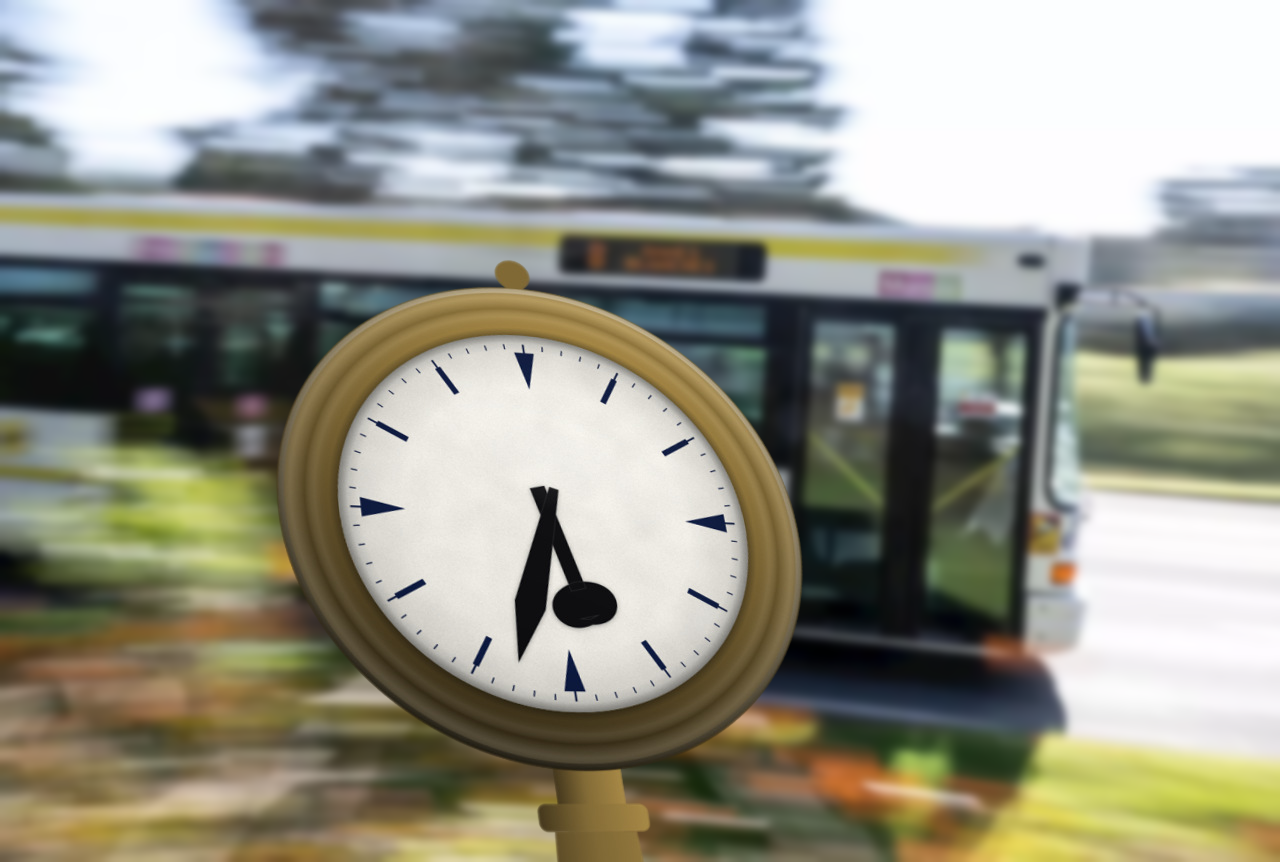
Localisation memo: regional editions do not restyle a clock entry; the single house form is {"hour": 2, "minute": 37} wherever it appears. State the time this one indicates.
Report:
{"hour": 5, "minute": 33}
